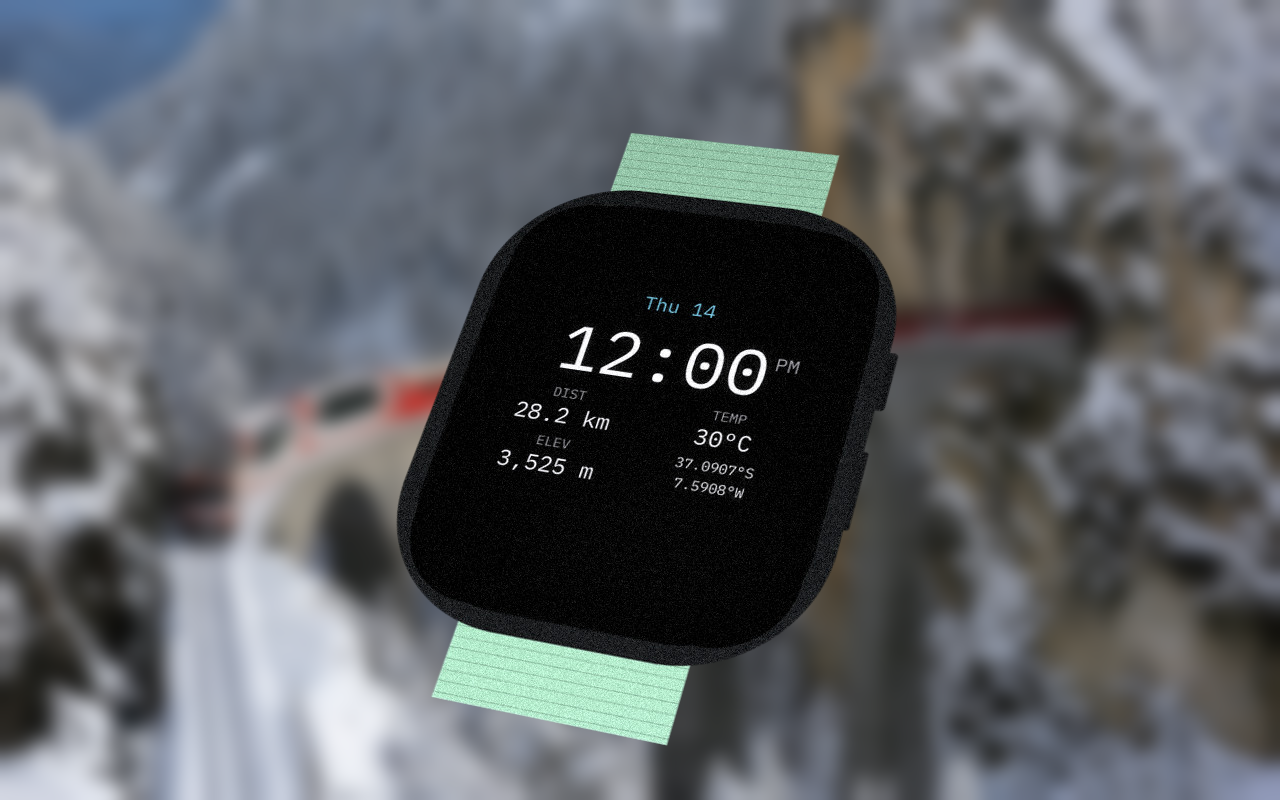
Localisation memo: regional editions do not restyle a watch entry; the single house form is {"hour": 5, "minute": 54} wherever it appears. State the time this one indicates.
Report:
{"hour": 12, "minute": 0}
